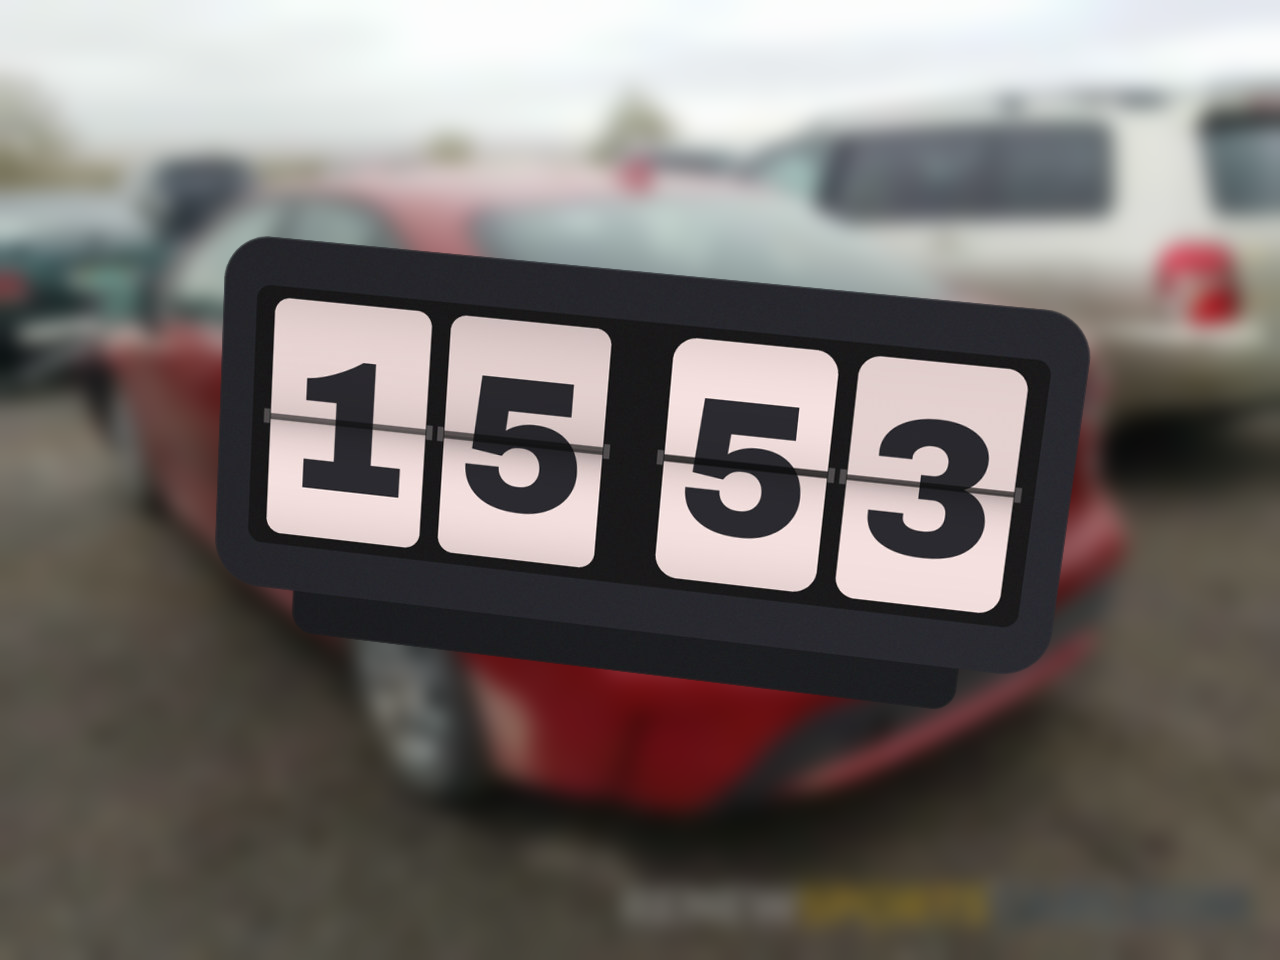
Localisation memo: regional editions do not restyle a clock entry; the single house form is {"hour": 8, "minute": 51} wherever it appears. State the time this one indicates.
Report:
{"hour": 15, "minute": 53}
